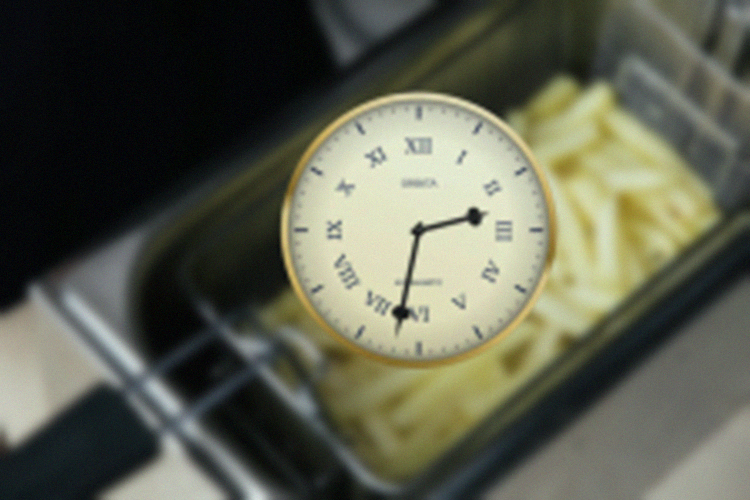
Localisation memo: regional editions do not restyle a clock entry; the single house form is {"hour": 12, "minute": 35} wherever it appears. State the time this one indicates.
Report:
{"hour": 2, "minute": 32}
